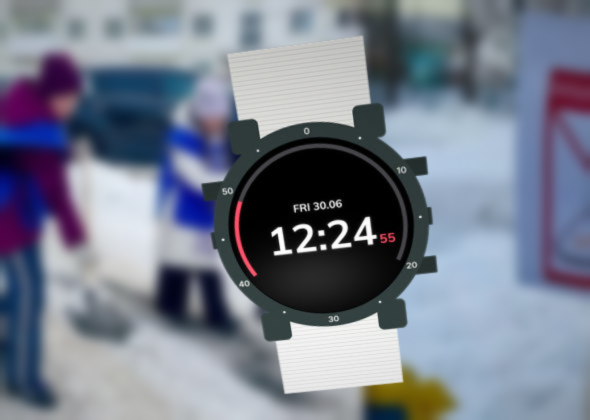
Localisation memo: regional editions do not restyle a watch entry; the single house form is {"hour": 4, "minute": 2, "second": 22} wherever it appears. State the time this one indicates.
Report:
{"hour": 12, "minute": 24, "second": 55}
